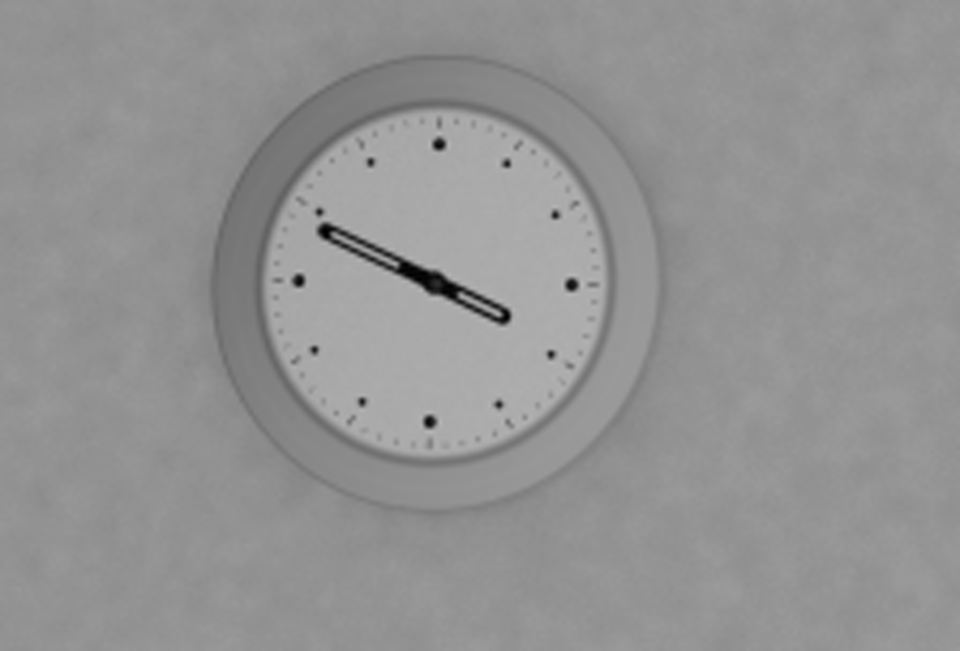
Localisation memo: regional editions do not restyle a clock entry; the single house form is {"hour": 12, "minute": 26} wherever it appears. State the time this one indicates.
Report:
{"hour": 3, "minute": 49}
